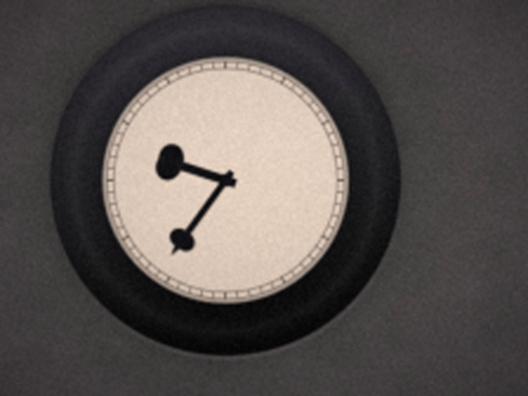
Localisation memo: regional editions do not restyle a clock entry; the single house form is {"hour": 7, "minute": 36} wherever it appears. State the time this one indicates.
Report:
{"hour": 9, "minute": 36}
